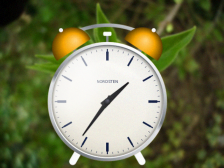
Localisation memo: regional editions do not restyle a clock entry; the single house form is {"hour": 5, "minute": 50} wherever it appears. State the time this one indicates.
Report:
{"hour": 1, "minute": 36}
